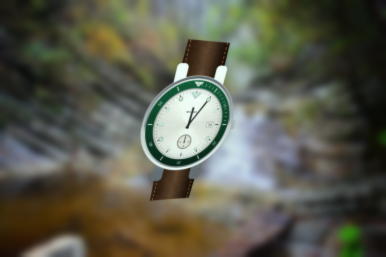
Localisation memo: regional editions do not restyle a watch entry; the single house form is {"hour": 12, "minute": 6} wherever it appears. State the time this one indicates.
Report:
{"hour": 12, "minute": 5}
